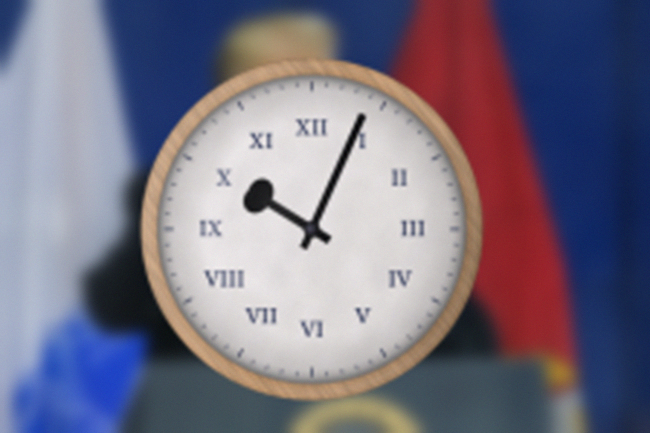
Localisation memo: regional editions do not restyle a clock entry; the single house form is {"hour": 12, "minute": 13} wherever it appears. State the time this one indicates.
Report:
{"hour": 10, "minute": 4}
